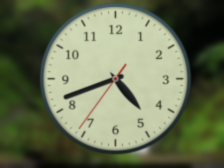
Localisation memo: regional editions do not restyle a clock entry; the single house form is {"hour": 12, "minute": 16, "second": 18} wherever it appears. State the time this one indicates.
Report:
{"hour": 4, "minute": 41, "second": 36}
